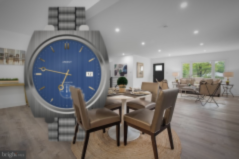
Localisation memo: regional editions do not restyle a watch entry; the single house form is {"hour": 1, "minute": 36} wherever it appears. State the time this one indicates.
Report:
{"hour": 6, "minute": 47}
